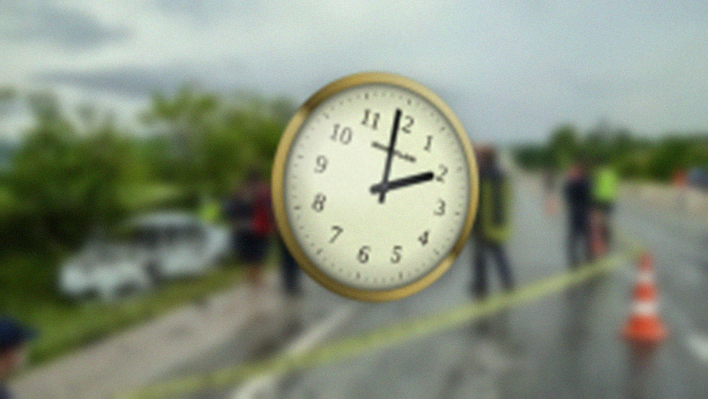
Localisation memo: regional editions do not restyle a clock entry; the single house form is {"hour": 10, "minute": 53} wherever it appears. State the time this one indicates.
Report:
{"hour": 1, "minute": 59}
